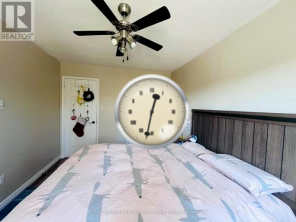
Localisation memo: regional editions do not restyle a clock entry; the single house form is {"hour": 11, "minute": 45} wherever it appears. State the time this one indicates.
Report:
{"hour": 12, "minute": 32}
